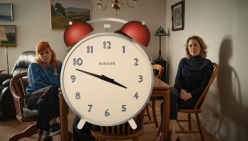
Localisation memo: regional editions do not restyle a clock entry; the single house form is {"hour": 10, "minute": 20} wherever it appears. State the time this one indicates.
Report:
{"hour": 3, "minute": 48}
